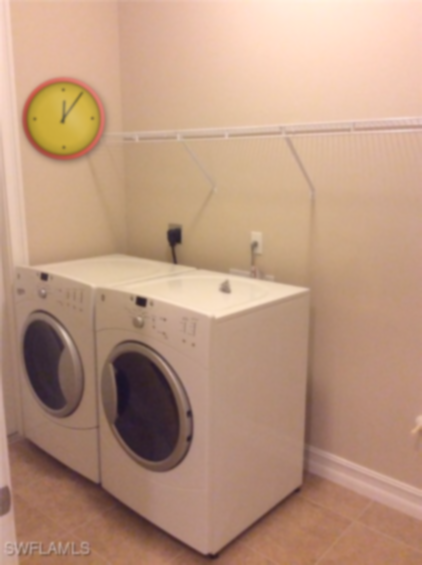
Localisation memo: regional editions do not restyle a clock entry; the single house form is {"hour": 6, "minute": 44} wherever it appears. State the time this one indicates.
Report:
{"hour": 12, "minute": 6}
